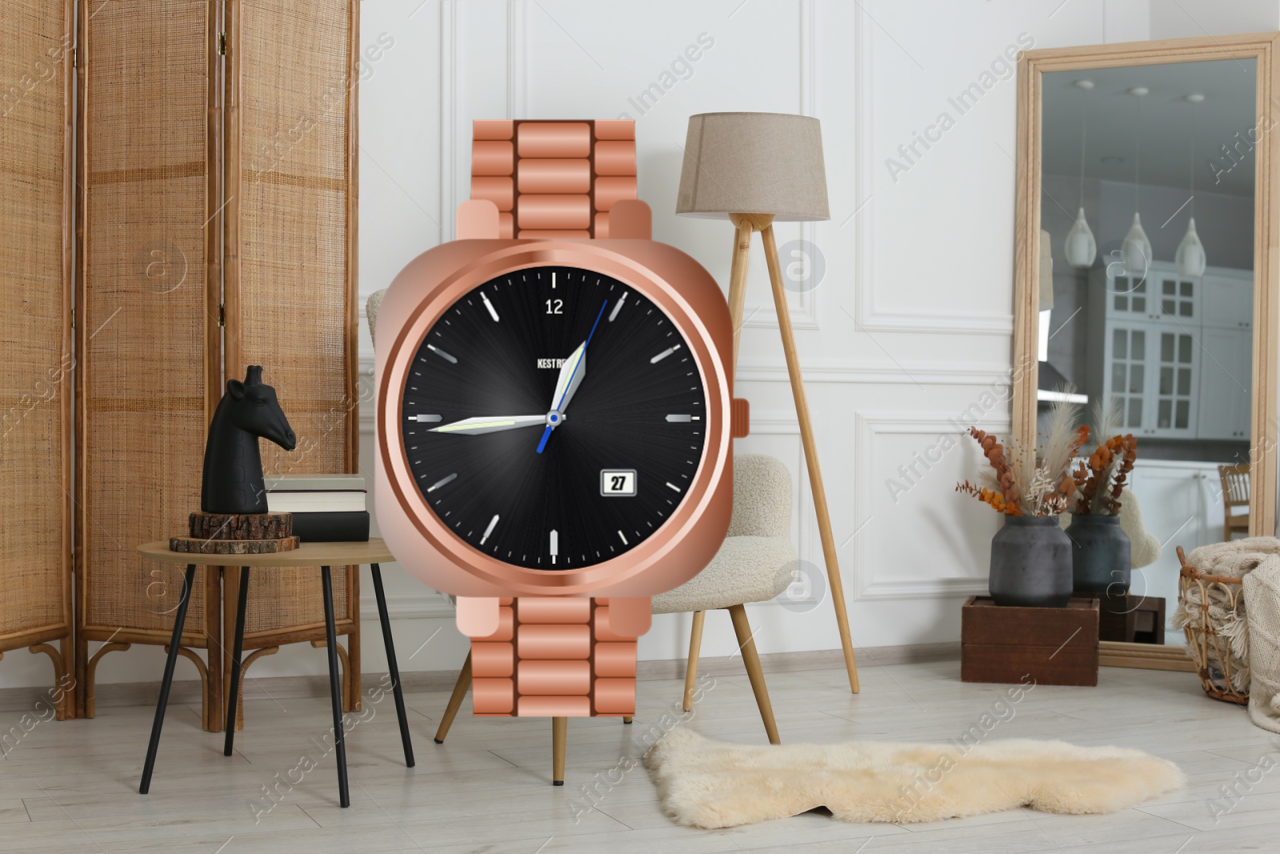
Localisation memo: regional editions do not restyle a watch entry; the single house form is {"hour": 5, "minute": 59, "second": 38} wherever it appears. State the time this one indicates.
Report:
{"hour": 12, "minute": 44, "second": 4}
